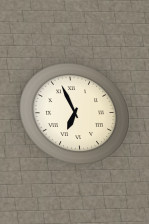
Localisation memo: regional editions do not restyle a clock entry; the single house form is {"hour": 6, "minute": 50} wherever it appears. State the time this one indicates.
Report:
{"hour": 6, "minute": 57}
